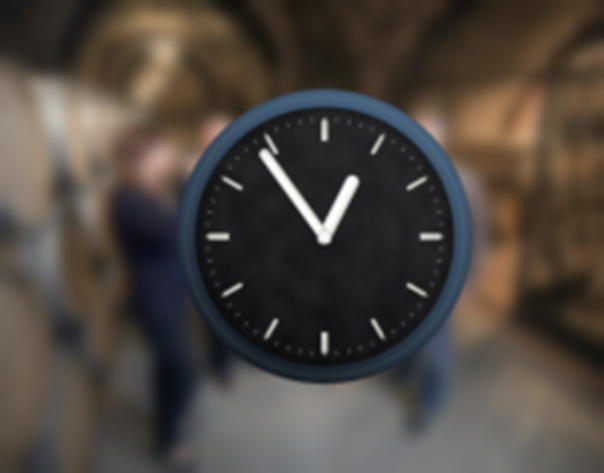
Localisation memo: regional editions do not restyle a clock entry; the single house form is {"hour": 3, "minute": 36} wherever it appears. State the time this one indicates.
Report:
{"hour": 12, "minute": 54}
